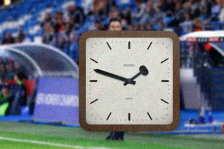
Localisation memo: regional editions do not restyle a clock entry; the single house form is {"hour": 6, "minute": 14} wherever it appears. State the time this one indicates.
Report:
{"hour": 1, "minute": 48}
